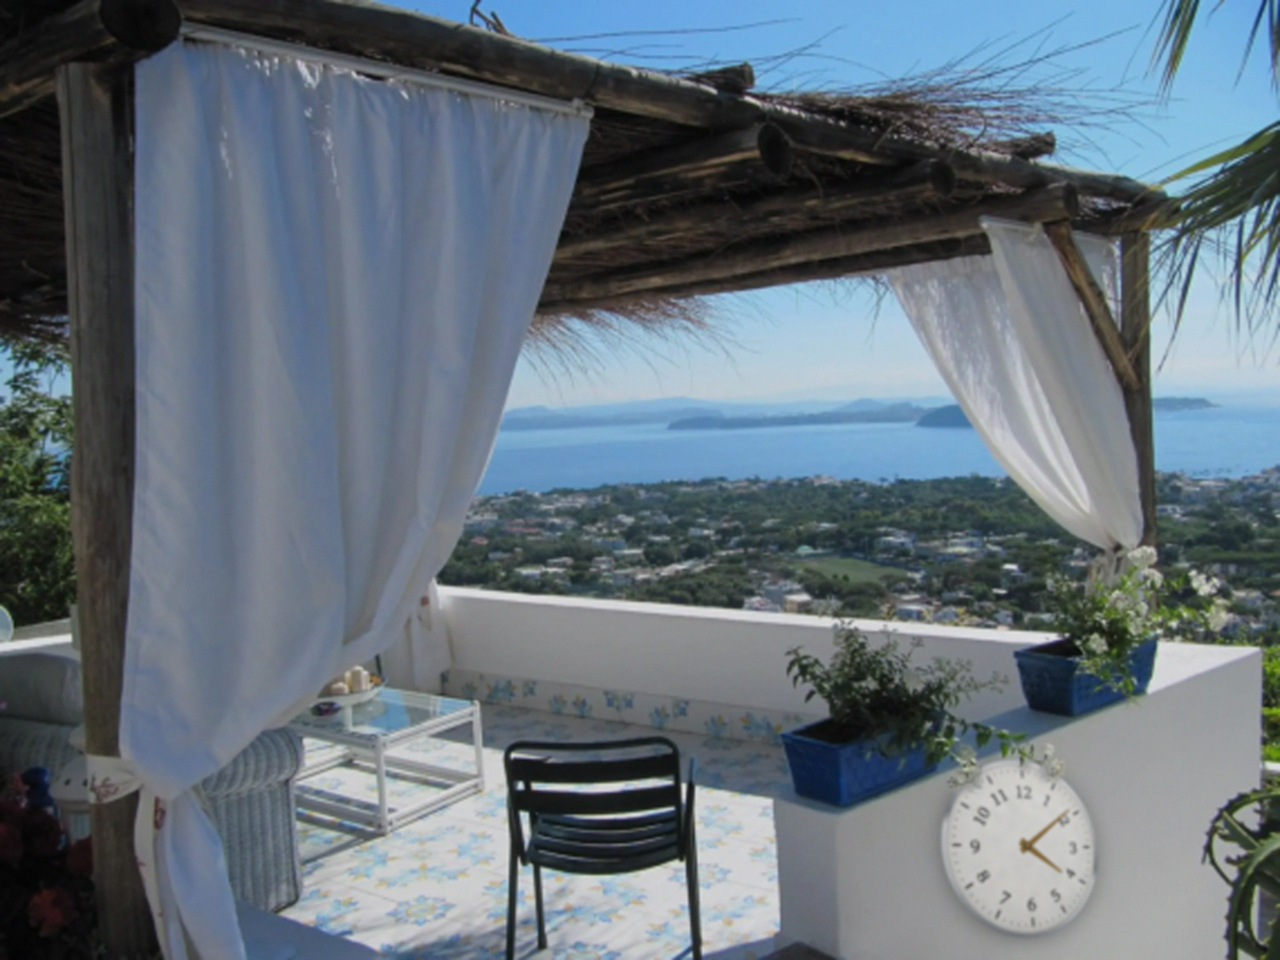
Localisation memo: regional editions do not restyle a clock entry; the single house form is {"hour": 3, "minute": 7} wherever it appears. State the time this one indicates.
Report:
{"hour": 4, "minute": 9}
